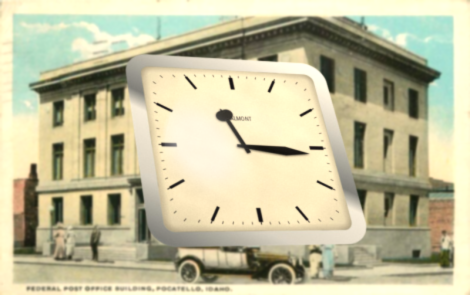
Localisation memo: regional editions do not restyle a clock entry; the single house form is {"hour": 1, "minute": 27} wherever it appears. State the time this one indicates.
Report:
{"hour": 11, "minute": 16}
